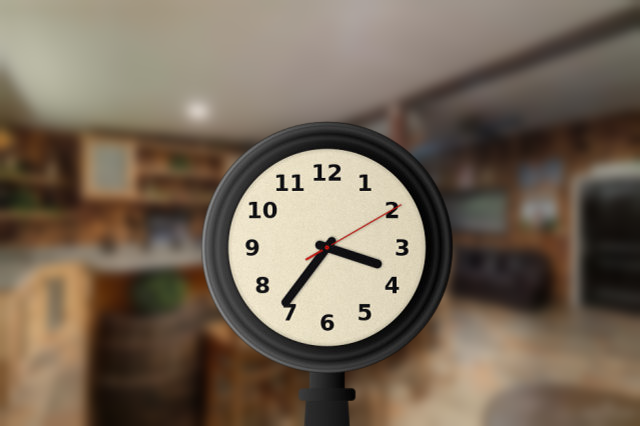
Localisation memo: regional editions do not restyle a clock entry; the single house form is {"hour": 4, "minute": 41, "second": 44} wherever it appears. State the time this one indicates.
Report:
{"hour": 3, "minute": 36, "second": 10}
